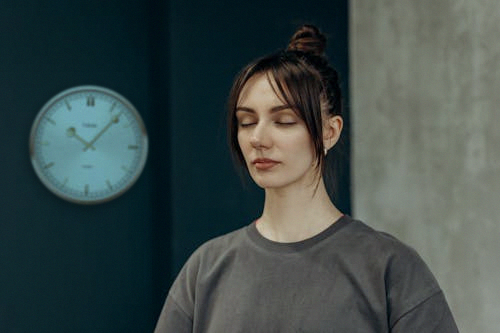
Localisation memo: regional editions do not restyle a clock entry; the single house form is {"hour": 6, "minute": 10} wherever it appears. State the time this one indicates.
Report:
{"hour": 10, "minute": 7}
